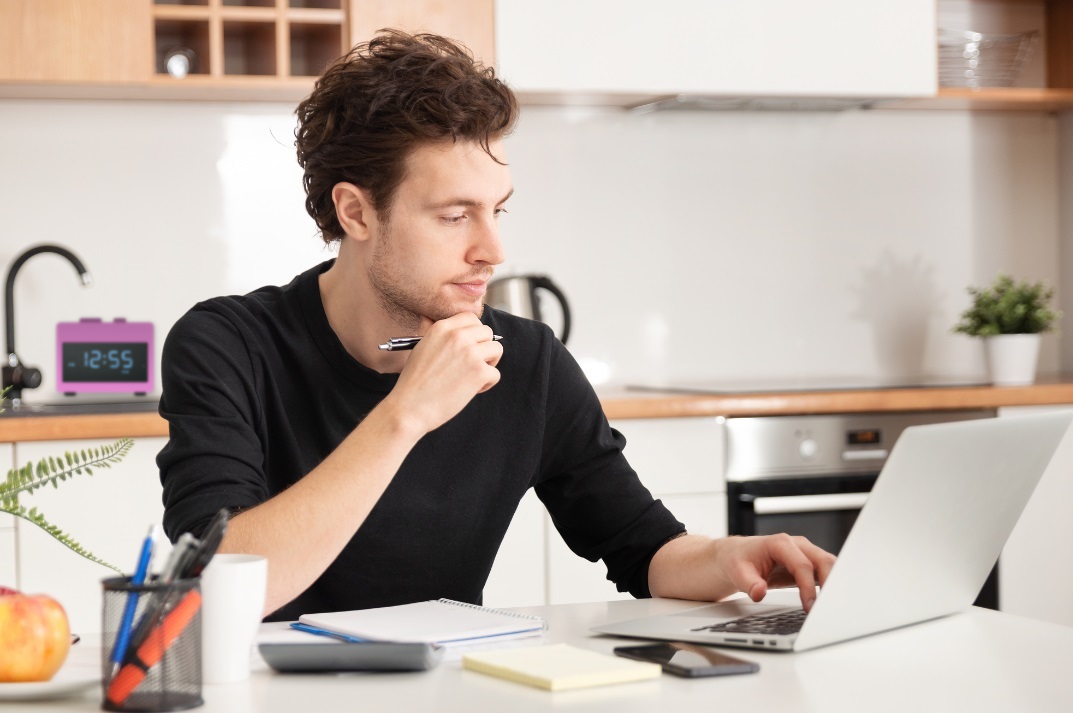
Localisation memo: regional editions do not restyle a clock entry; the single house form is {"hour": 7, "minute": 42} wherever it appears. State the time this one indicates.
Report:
{"hour": 12, "minute": 55}
